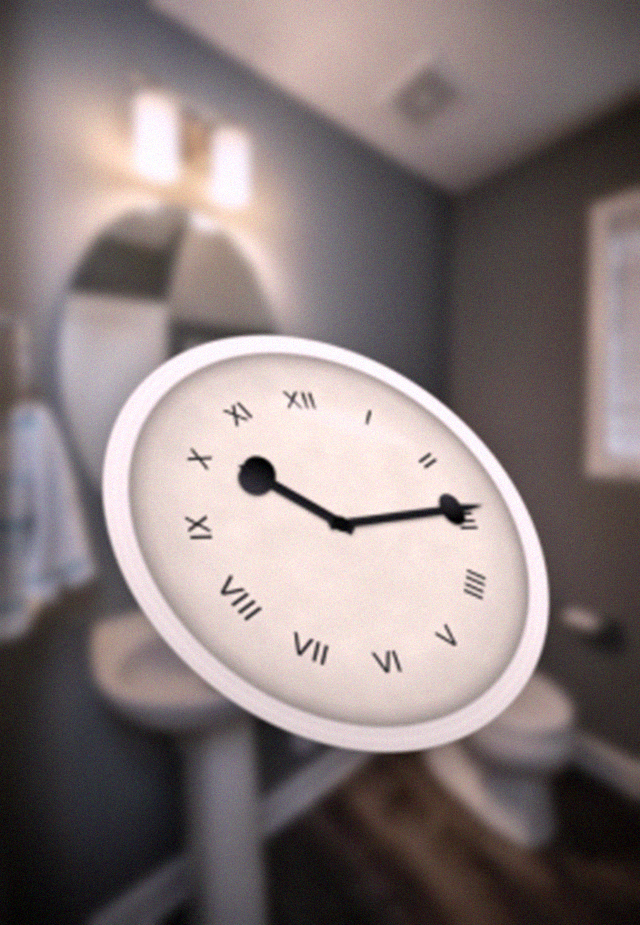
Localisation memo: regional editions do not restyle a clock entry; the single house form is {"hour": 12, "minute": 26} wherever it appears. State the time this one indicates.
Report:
{"hour": 10, "minute": 14}
